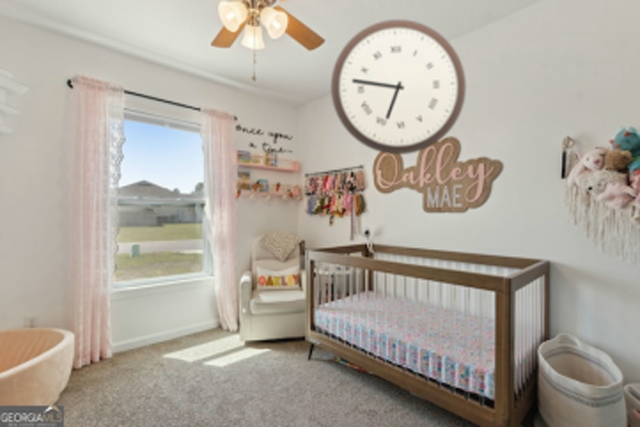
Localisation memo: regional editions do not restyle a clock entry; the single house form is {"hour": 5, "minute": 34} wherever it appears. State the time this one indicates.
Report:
{"hour": 6, "minute": 47}
